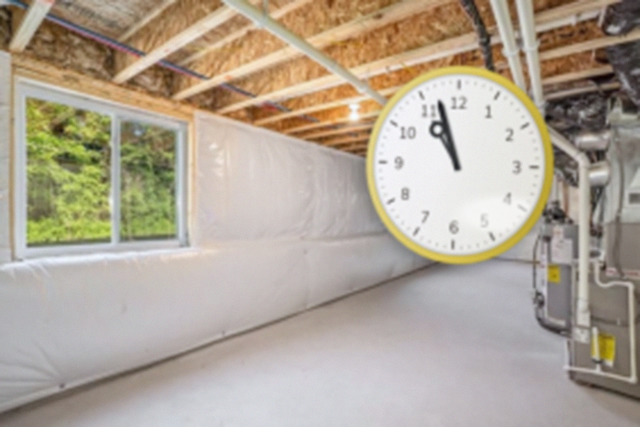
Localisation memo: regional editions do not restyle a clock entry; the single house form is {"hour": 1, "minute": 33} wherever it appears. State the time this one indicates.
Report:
{"hour": 10, "minute": 57}
